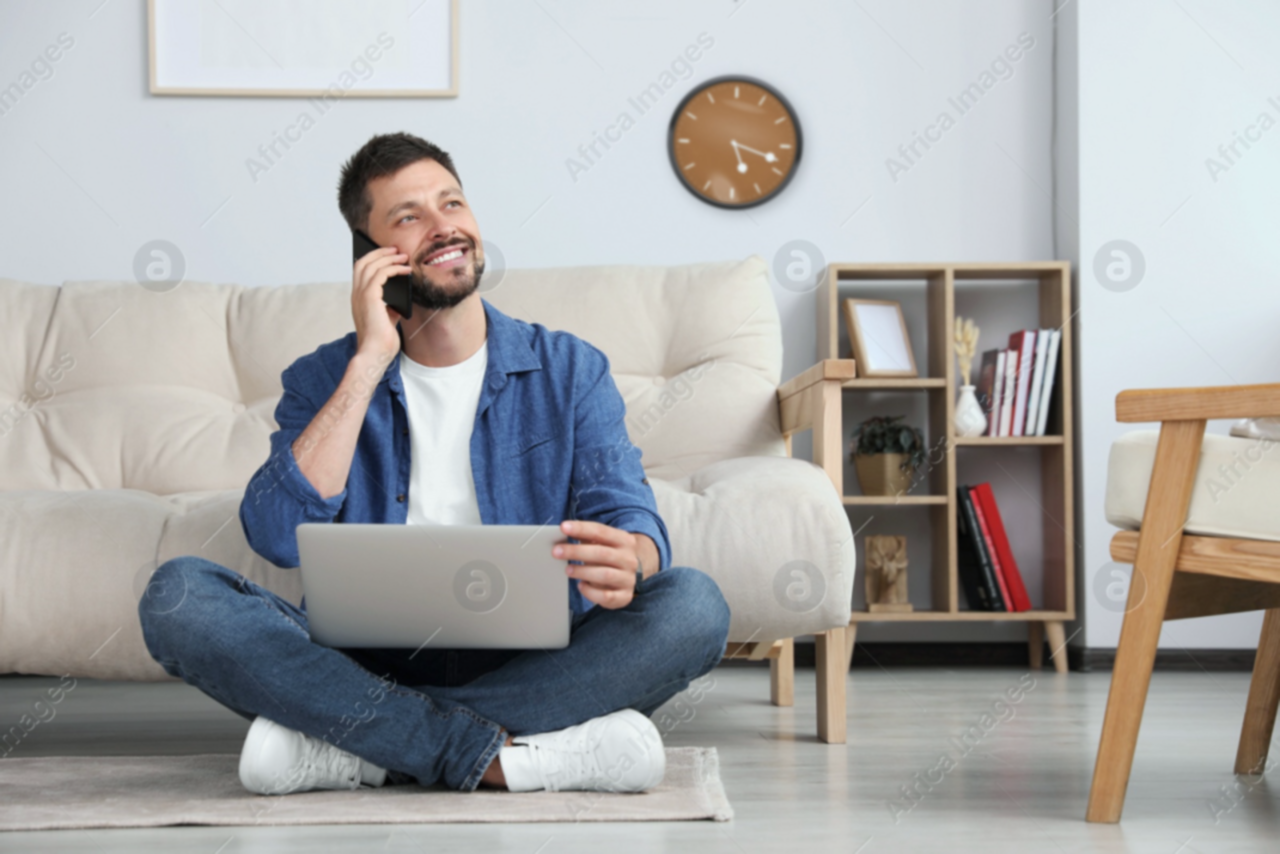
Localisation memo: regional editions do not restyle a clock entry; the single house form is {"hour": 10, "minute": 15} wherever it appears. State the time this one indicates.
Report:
{"hour": 5, "minute": 18}
